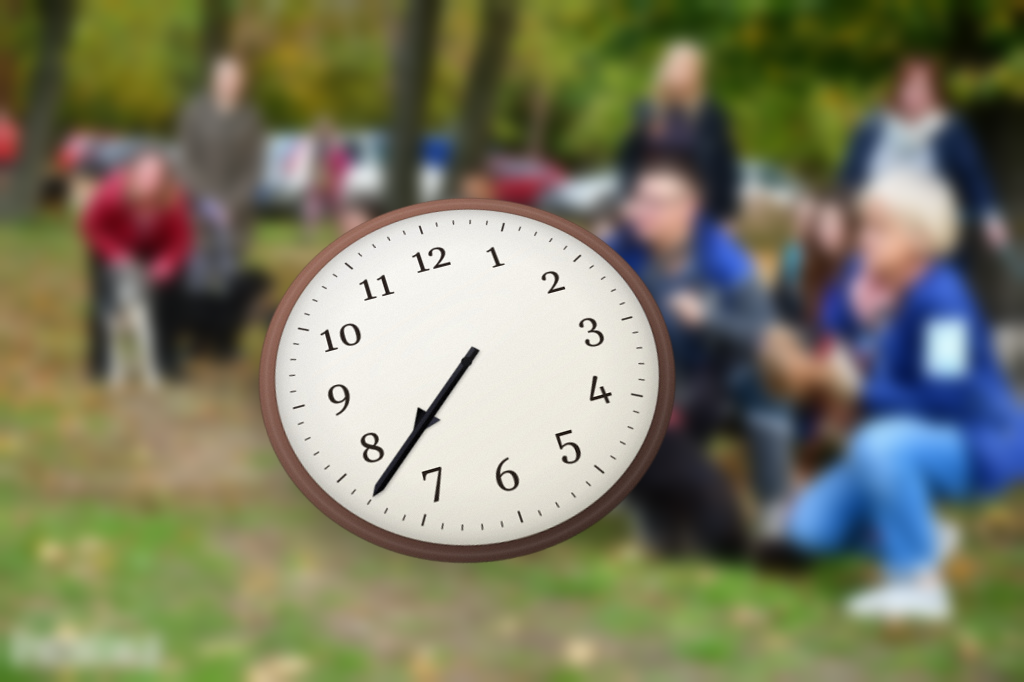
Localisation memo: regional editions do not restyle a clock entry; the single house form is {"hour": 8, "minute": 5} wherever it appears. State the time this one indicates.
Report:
{"hour": 7, "minute": 38}
